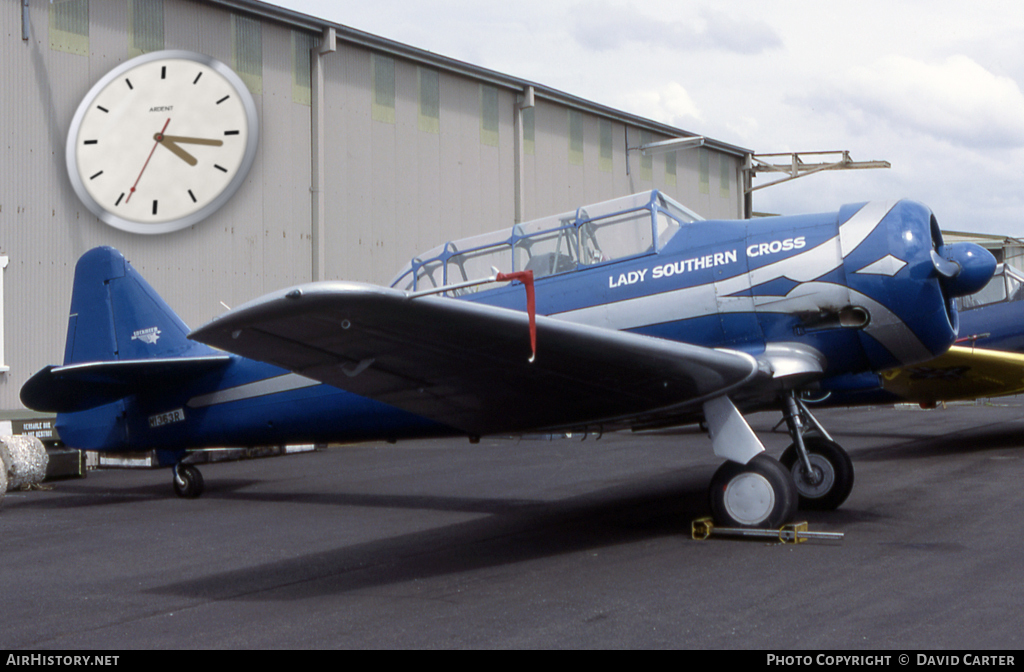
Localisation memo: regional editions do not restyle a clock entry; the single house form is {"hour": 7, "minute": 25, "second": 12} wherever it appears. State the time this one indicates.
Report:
{"hour": 4, "minute": 16, "second": 34}
